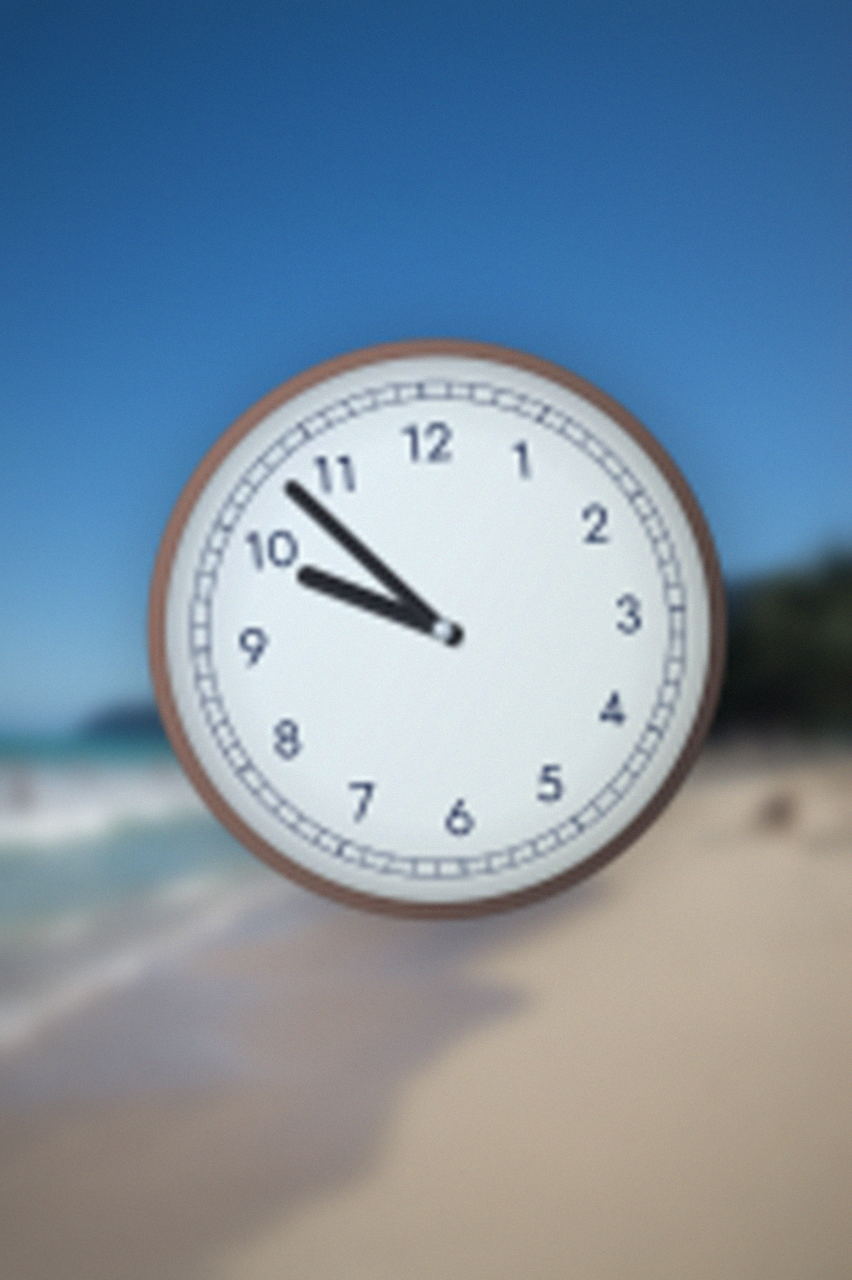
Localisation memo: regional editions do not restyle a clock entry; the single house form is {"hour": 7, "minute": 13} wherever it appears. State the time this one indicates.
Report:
{"hour": 9, "minute": 53}
